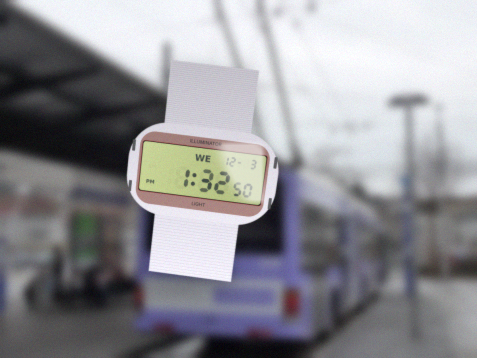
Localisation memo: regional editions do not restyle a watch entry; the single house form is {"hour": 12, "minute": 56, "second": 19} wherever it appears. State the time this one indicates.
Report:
{"hour": 1, "minute": 32, "second": 50}
